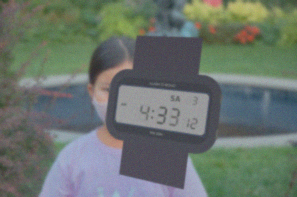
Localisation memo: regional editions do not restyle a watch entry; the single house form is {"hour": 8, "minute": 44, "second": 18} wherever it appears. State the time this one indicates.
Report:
{"hour": 4, "minute": 33, "second": 12}
